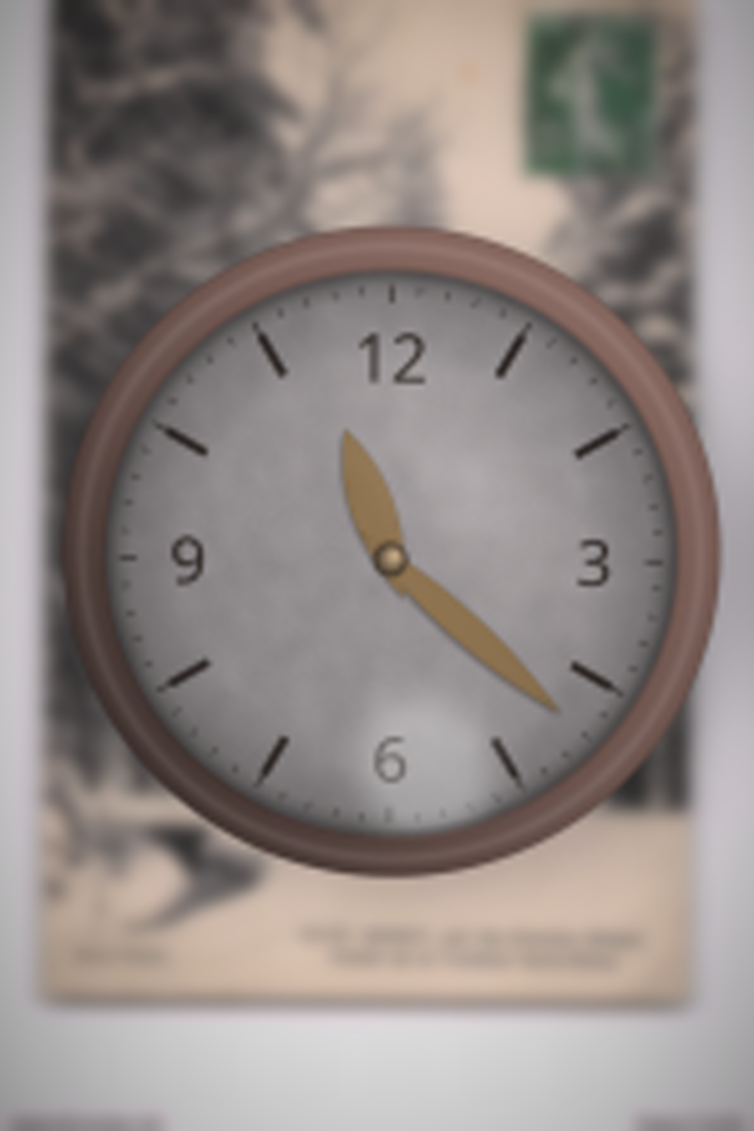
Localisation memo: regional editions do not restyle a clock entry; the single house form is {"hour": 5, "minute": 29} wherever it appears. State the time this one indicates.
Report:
{"hour": 11, "minute": 22}
